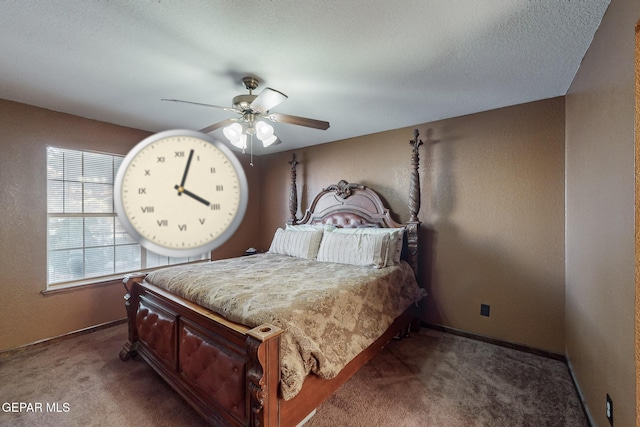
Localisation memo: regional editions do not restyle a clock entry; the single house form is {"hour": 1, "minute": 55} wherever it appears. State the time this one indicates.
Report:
{"hour": 4, "minute": 3}
